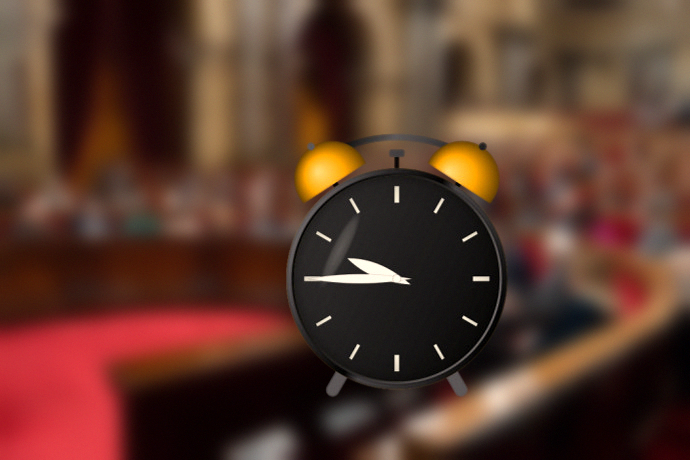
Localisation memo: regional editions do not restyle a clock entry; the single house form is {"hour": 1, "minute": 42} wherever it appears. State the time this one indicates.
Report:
{"hour": 9, "minute": 45}
